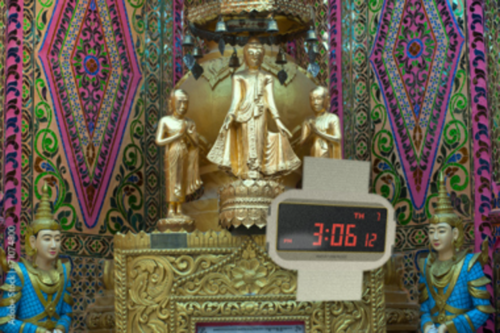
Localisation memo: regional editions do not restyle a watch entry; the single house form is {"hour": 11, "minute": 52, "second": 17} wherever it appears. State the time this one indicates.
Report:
{"hour": 3, "minute": 6, "second": 12}
